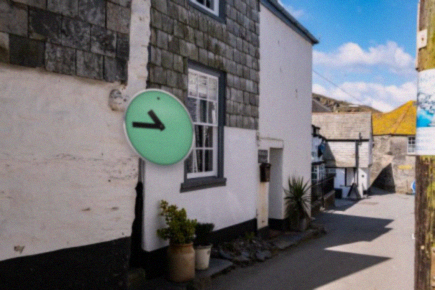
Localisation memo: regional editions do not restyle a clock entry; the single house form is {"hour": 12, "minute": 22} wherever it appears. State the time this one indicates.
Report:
{"hour": 10, "minute": 45}
